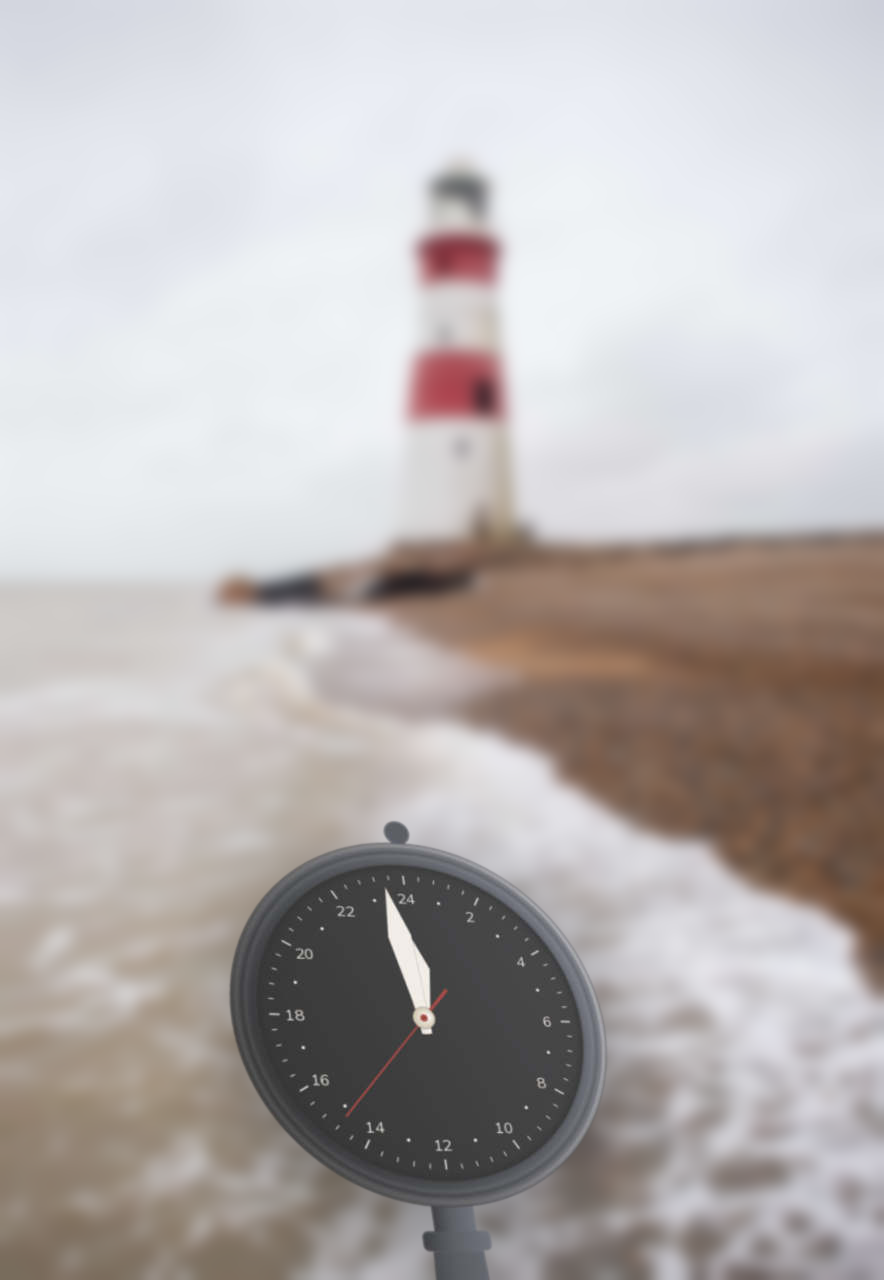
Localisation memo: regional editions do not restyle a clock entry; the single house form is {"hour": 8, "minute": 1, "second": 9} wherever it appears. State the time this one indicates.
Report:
{"hour": 23, "minute": 58, "second": 37}
